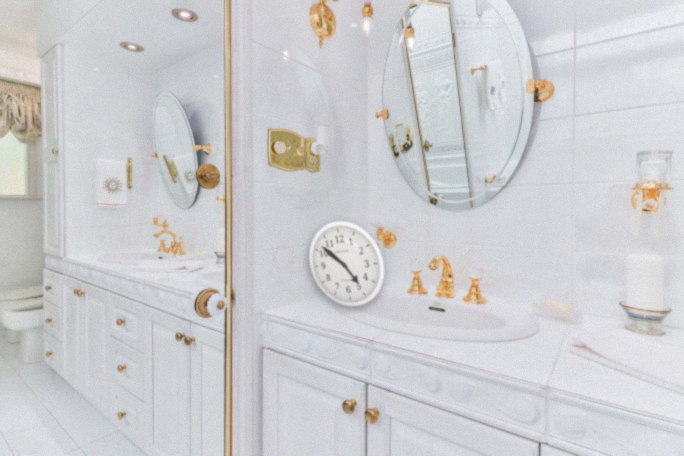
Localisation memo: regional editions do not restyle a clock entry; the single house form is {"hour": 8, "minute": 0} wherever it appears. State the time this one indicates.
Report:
{"hour": 4, "minute": 52}
